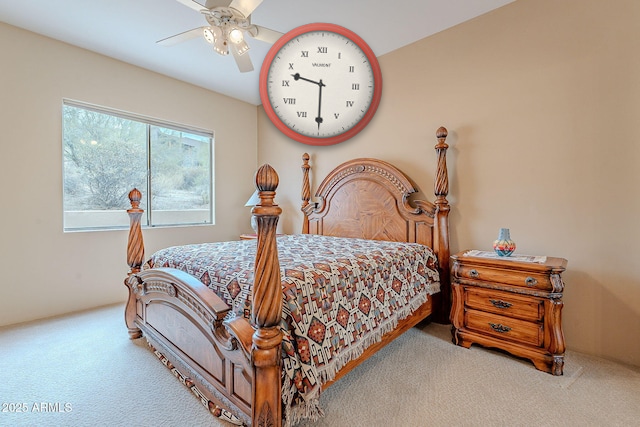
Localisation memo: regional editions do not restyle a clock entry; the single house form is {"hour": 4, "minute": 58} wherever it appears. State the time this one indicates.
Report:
{"hour": 9, "minute": 30}
